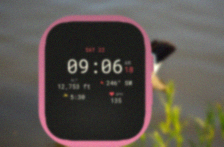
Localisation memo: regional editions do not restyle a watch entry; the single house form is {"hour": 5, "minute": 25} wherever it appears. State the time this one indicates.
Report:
{"hour": 9, "minute": 6}
